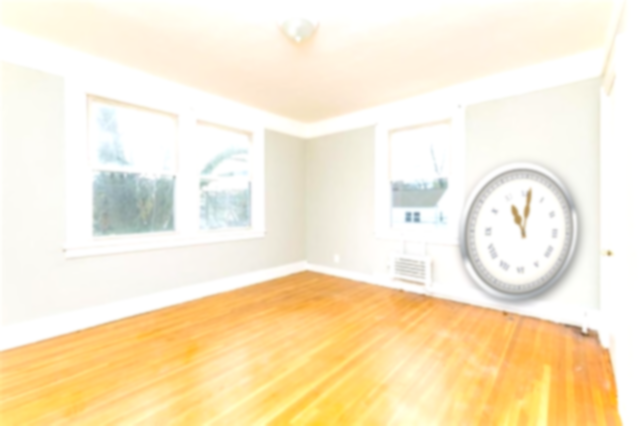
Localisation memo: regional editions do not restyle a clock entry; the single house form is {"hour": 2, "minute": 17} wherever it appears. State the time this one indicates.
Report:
{"hour": 11, "minute": 1}
